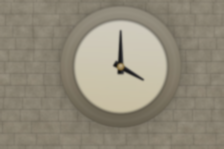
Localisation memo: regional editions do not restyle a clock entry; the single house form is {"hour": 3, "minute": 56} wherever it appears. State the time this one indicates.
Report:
{"hour": 4, "minute": 0}
